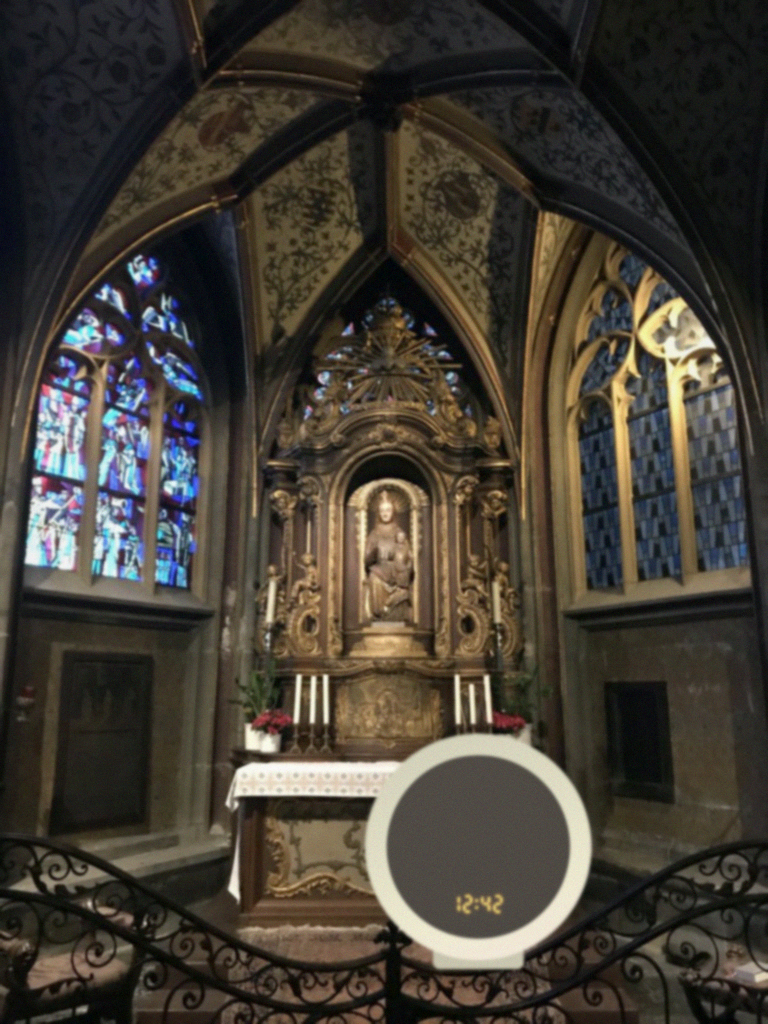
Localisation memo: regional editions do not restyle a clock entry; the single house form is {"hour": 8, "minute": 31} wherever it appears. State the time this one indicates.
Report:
{"hour": 12, "minute": 42}
